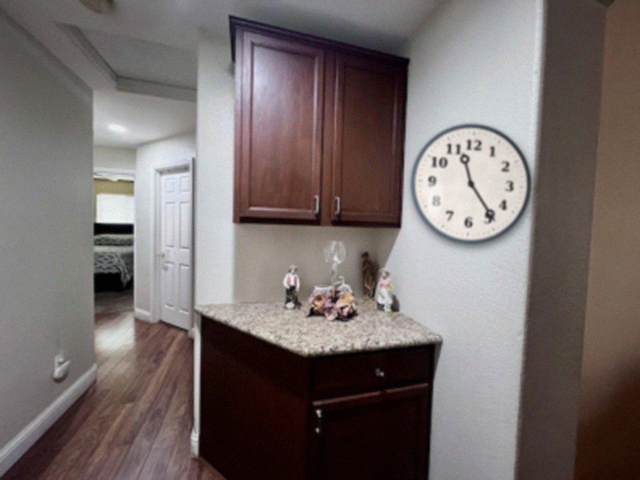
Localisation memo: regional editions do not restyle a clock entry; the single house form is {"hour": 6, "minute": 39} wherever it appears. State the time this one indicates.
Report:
{"hour": 11, "minute": 24}
